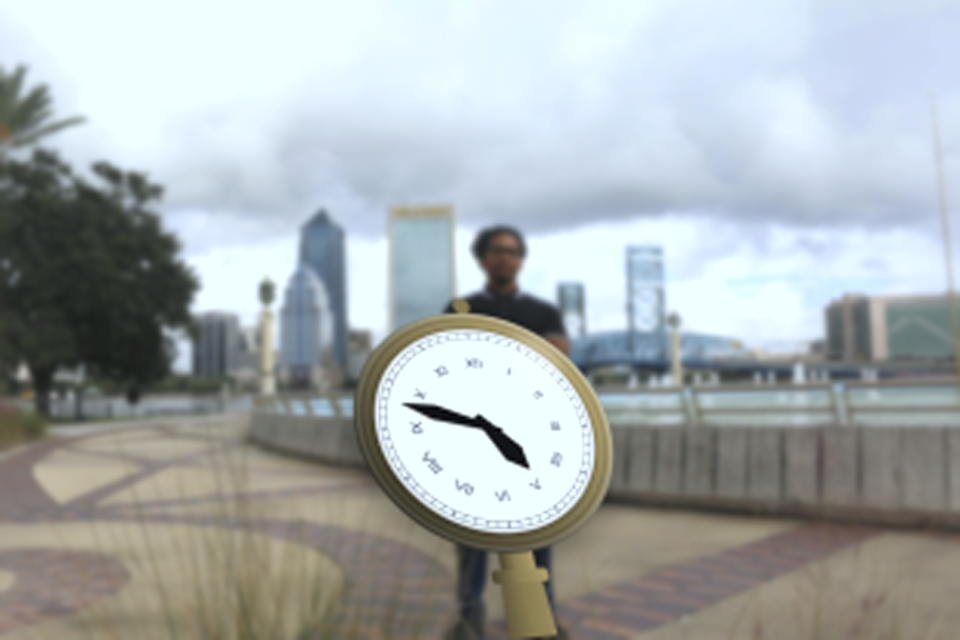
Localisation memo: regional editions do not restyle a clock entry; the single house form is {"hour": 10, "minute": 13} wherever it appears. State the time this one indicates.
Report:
{"hour": 4, "minute": 48}
